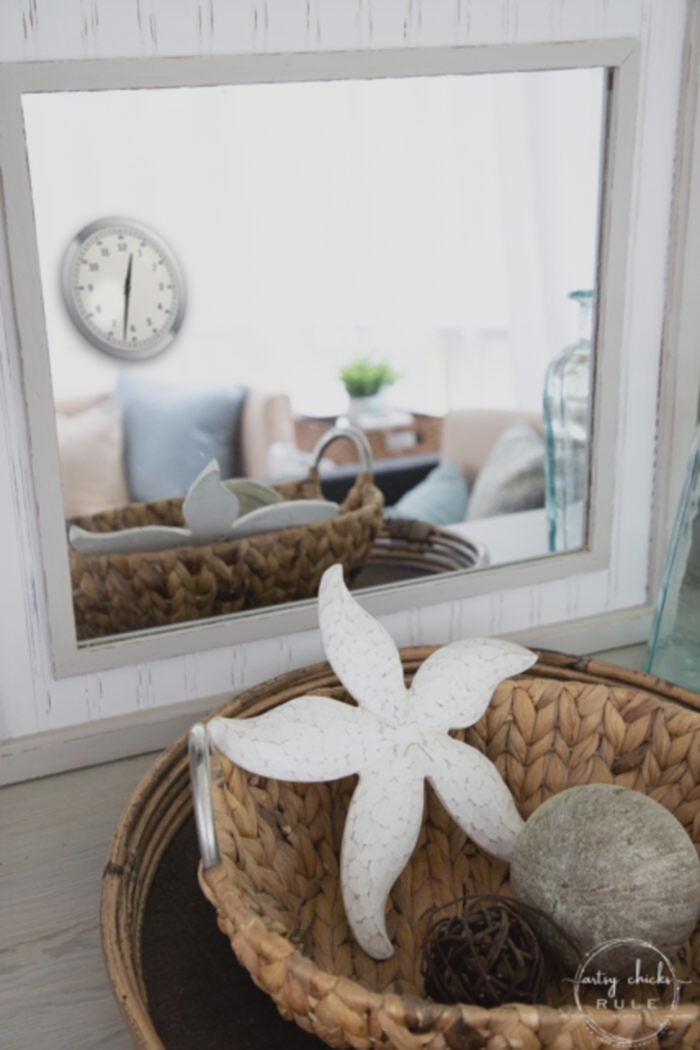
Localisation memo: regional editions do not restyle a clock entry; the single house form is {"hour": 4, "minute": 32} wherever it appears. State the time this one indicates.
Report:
{"hour": 12, "minute": 32}
